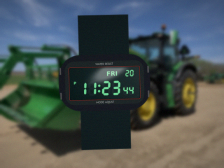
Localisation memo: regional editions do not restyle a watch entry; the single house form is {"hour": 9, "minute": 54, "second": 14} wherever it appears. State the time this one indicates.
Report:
{"hour": 11, "minute": 23, "second": 44}
